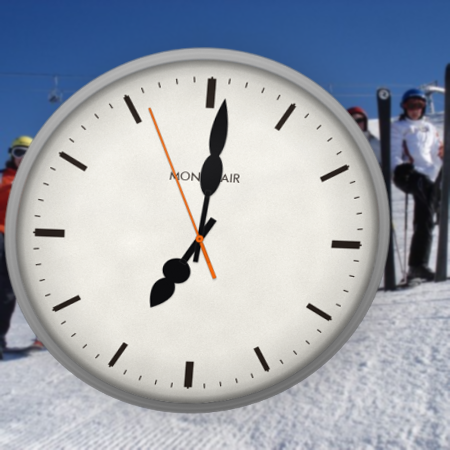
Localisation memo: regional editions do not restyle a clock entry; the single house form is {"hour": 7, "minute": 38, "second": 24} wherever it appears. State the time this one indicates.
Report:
{"hour": 7, "minute": 0, "second": 56}
